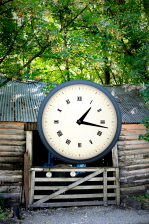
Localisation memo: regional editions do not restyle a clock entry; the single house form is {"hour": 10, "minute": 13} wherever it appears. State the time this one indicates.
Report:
{"hour": 1, "minute": 17}
